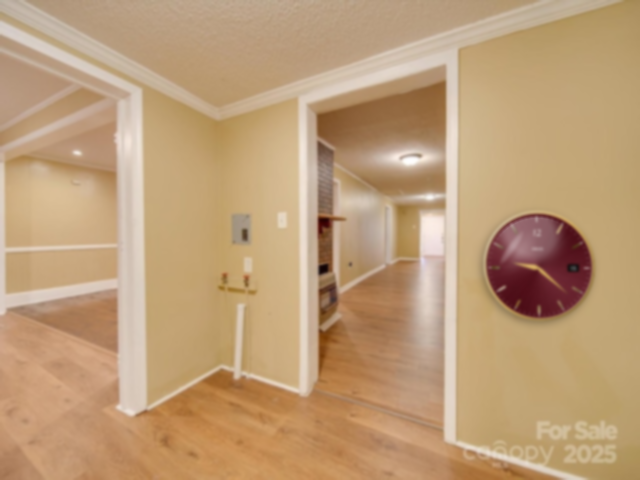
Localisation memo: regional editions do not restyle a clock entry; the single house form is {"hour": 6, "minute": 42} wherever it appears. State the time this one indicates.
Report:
{"hour": 9, "minute": 22}
